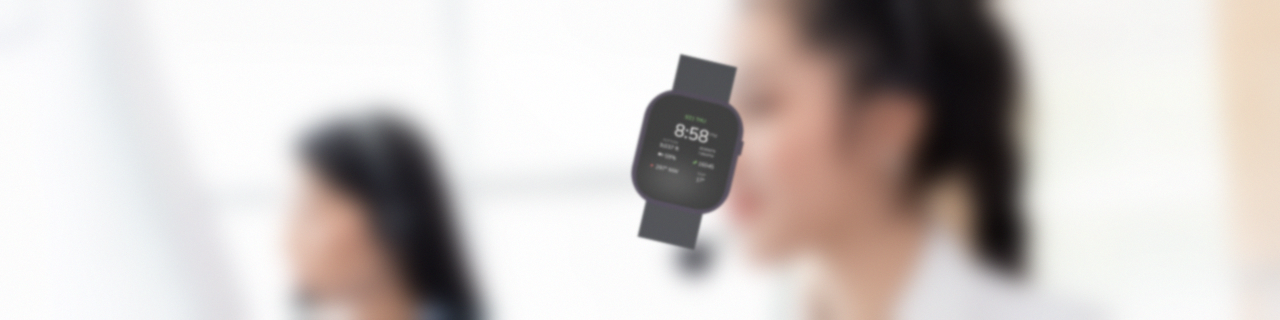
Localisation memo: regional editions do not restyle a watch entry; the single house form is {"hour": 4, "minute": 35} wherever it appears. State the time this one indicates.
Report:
{"hour": 8, "minute": 58}
